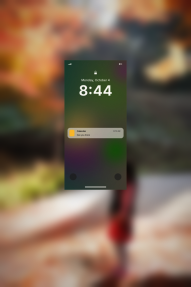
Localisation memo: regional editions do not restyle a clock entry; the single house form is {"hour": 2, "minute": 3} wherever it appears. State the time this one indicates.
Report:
{"hour": 8, "minute": 44}
